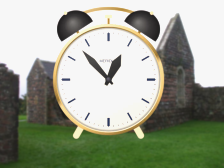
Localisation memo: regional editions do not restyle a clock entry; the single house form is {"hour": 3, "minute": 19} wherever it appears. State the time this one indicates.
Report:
{"hour": 12, "minute": 53}
